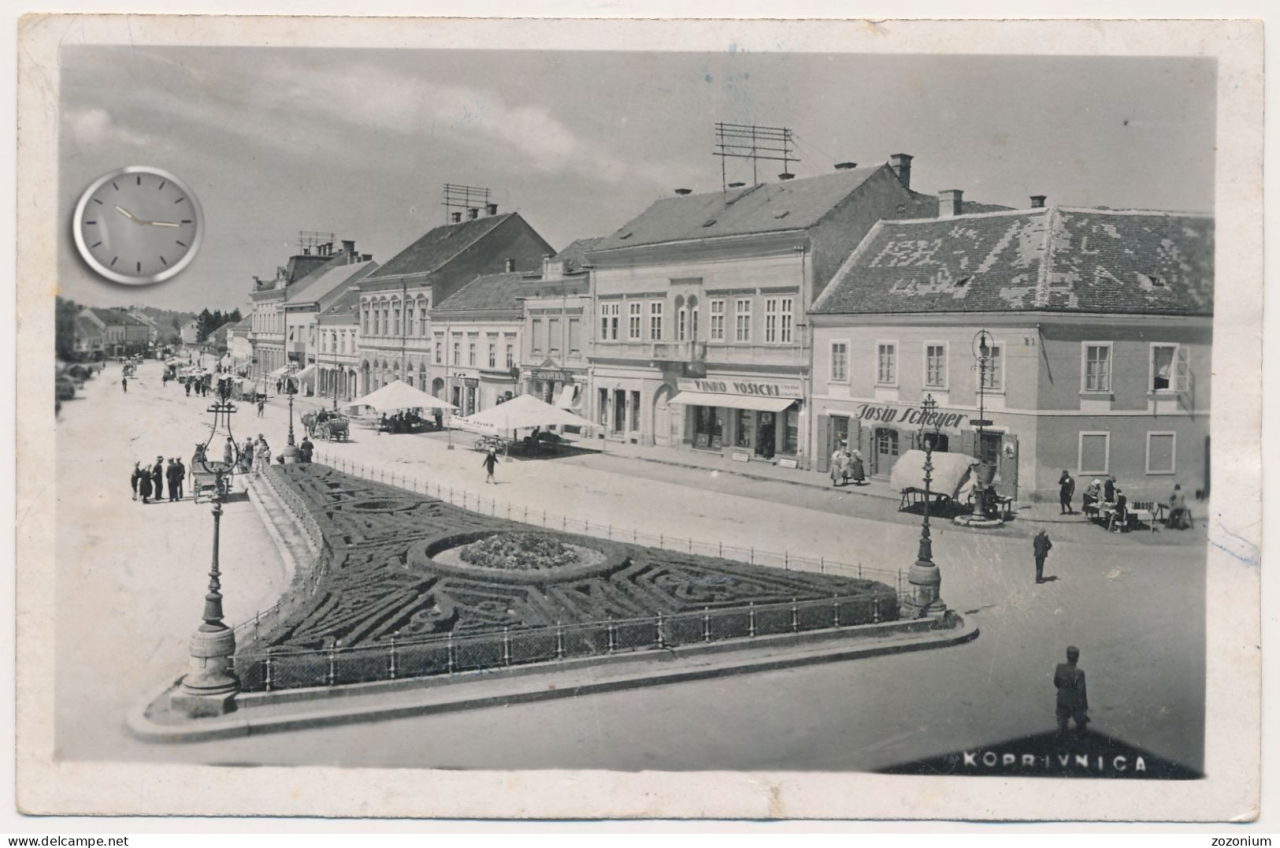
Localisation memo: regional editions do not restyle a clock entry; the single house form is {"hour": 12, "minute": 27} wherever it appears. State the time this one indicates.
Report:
{"hour": 10, "minute": 16}
